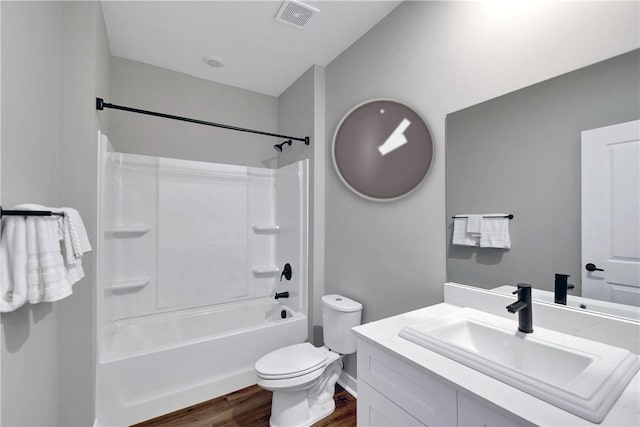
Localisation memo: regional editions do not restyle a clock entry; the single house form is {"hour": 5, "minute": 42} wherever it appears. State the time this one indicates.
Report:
{"hour": 2, "minute": 7}
